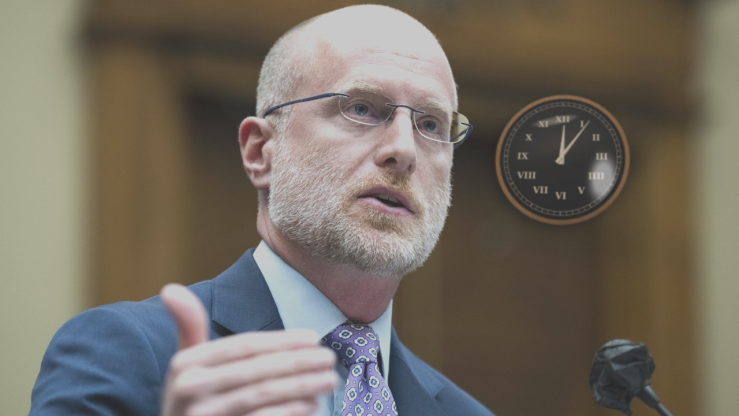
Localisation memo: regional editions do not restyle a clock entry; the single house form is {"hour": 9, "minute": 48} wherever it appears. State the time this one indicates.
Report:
{"hour": 12, "minute": 6}
